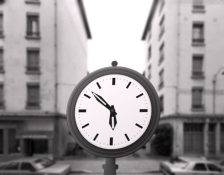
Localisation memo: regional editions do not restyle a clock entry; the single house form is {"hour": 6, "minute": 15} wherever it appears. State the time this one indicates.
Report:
{"hour": 5, "minute": 52}
